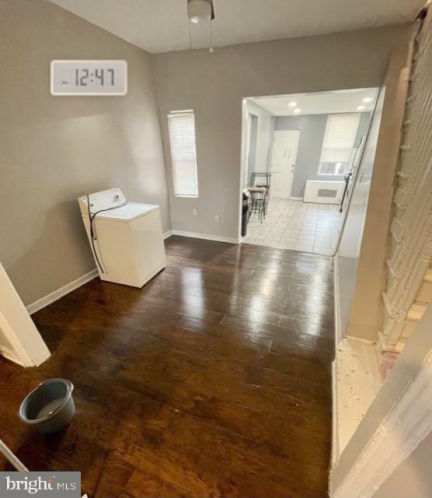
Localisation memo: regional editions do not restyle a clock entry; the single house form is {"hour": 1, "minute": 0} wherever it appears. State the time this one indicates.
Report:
{"hour": 12, "minute": 47}
